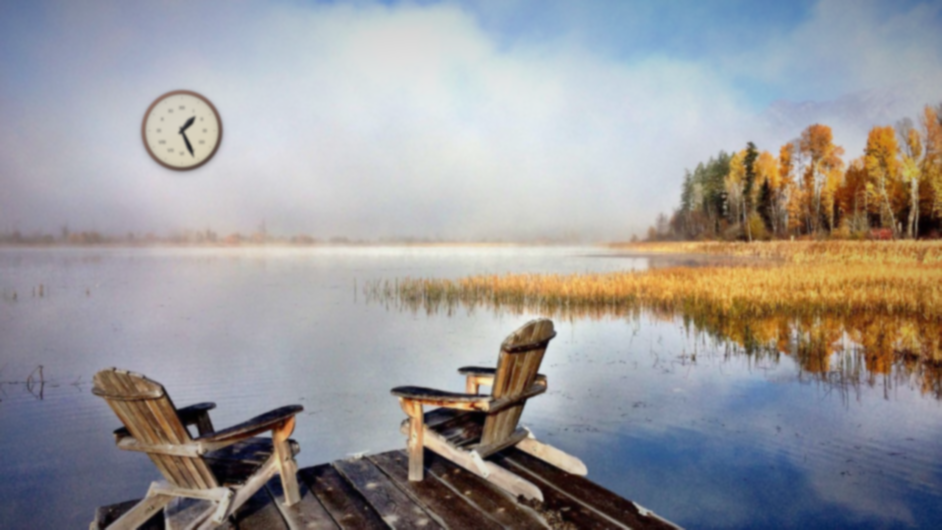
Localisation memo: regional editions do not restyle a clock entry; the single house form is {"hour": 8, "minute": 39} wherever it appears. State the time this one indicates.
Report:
{"hour": 1, "minute": 26}
